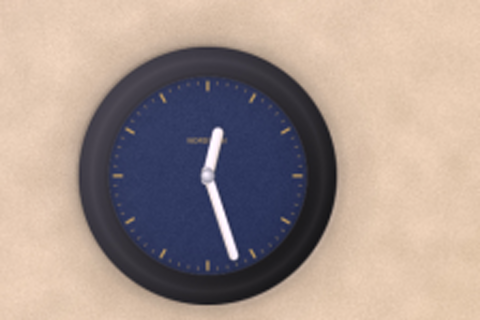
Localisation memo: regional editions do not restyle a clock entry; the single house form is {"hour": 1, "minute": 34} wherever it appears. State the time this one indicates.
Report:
{"hour": 12, "minute": 27}
